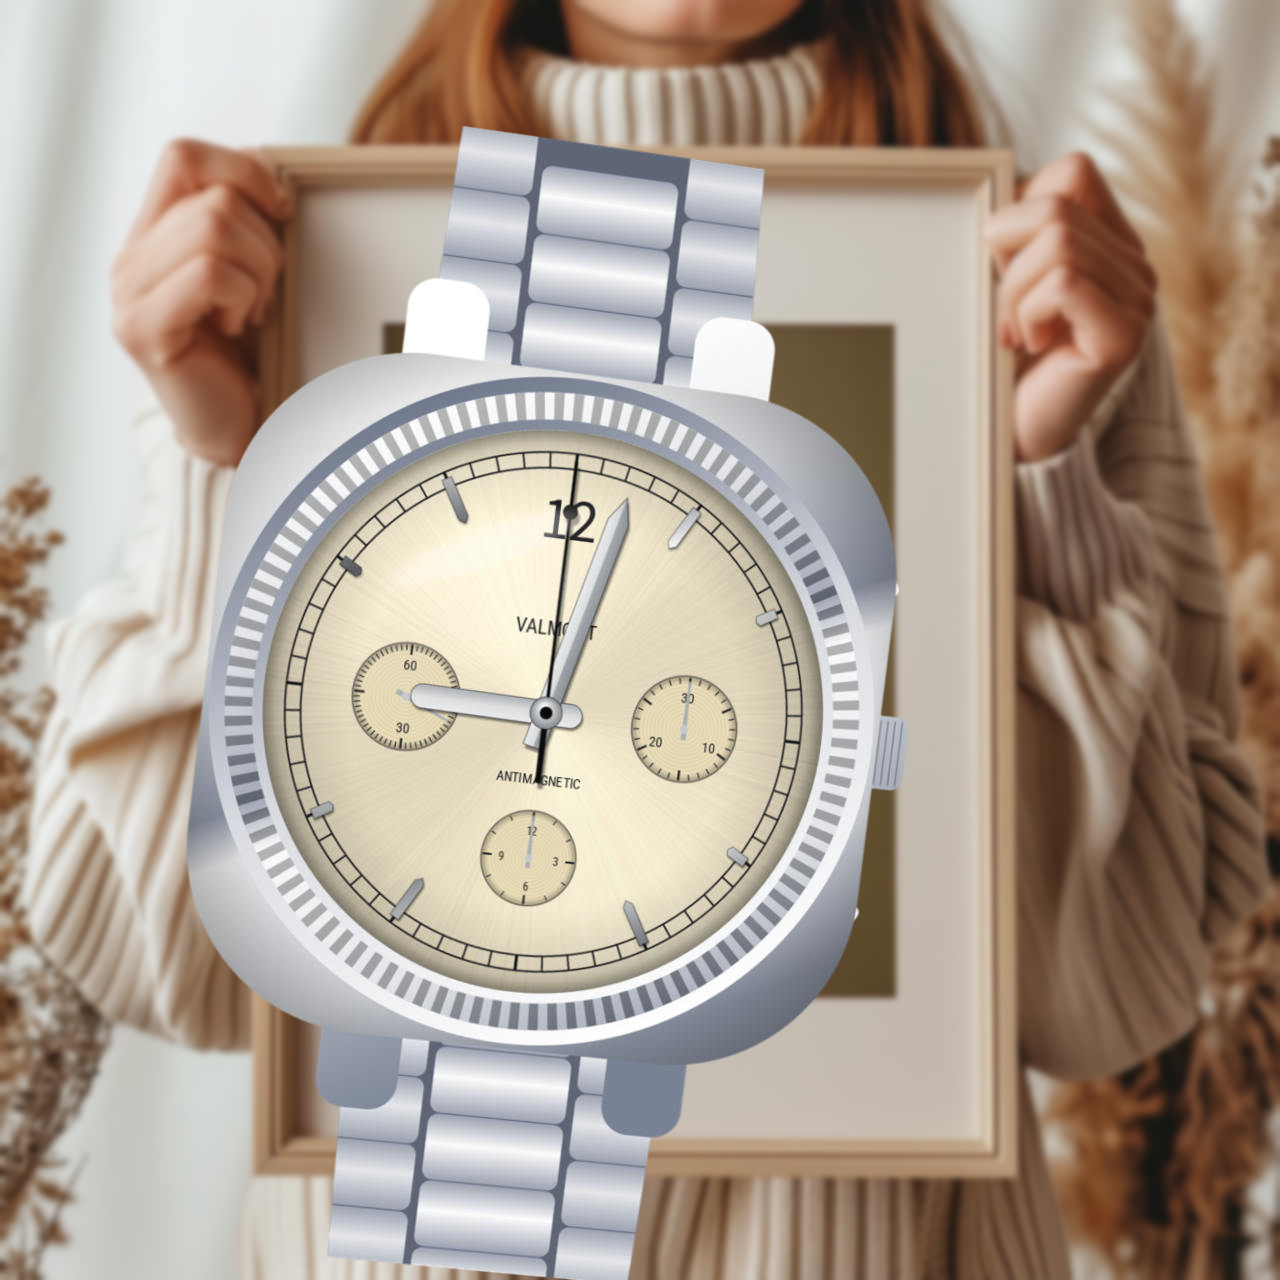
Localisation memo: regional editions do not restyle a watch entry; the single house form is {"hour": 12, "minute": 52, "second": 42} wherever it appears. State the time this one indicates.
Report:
{"hour": 9, "minute": 2, "second": 19}
